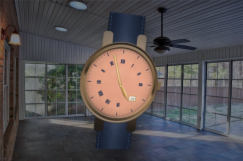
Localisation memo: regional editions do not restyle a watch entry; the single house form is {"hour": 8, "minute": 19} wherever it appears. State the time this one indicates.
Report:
{"hour": 4, "minute": 57}
